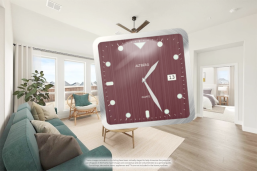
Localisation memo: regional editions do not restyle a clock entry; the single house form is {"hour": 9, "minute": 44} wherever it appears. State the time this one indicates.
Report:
{"hour": 1, "minute": 26}
